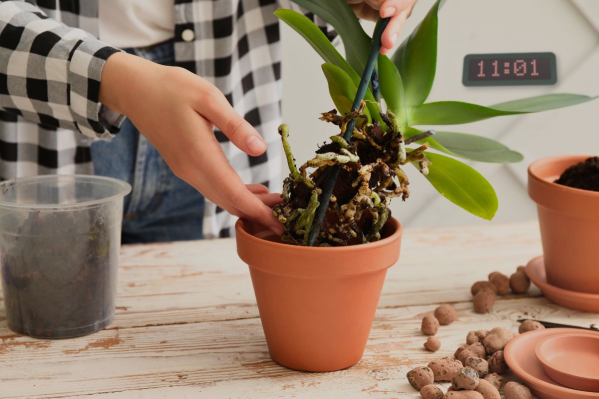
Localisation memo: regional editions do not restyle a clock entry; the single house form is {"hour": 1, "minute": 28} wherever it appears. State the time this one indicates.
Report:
{"hour": 11, "minute": 1}
